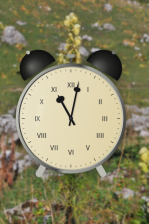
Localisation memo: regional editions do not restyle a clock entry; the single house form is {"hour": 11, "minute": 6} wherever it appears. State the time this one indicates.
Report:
{"hour": 11, "minute": 2}
